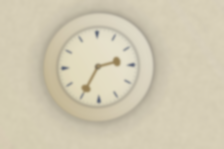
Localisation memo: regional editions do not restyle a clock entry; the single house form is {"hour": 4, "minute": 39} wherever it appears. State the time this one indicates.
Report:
{"hour": 2, "minute": 35}
